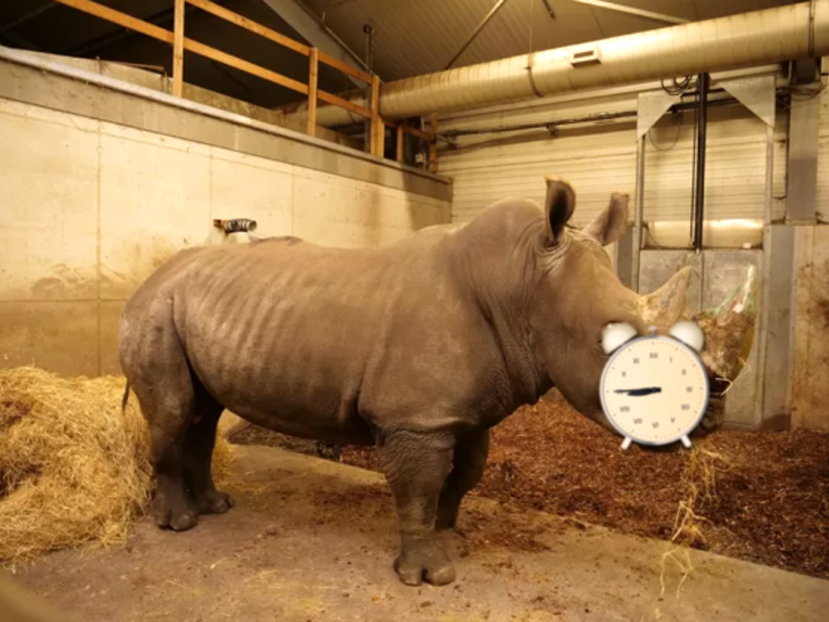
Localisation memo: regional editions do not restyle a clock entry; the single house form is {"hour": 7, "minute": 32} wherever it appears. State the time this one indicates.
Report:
{"hour": 8, "minute": 45}
